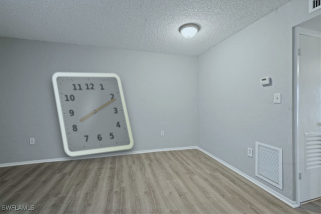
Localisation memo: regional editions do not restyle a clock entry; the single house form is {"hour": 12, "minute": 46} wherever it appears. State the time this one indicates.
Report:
{"hour": 8, "minute": 11}
